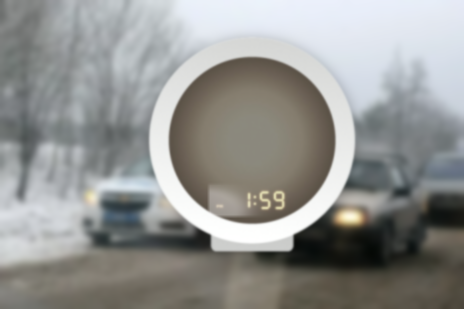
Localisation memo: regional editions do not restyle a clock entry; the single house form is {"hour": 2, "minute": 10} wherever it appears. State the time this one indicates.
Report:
{"hour": 1, "minute": 59}
